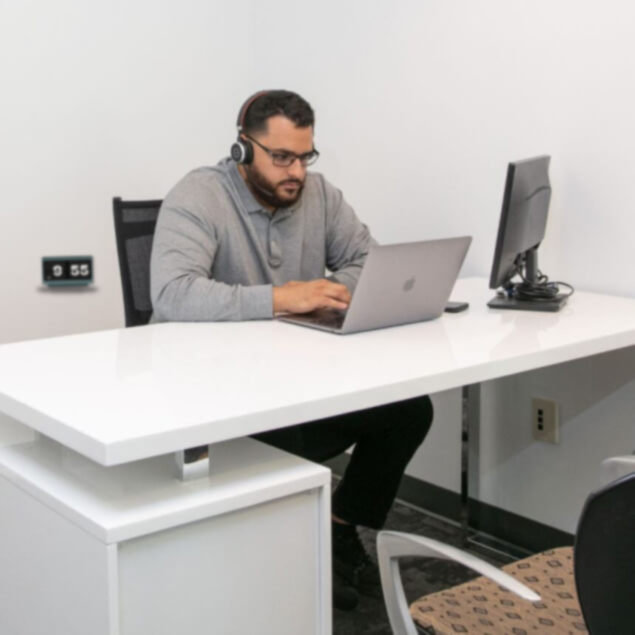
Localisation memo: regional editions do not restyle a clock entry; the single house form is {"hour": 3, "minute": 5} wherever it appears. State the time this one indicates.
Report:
{"hour": 9, "minute": 55}
